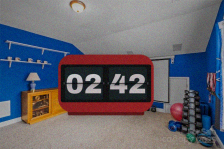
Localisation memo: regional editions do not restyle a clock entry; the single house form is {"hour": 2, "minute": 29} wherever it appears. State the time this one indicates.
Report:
{"hour": 2, "minute": 42}
